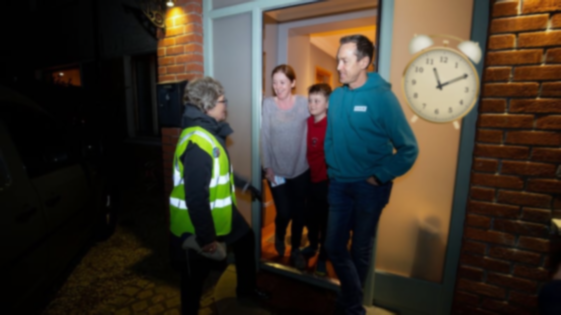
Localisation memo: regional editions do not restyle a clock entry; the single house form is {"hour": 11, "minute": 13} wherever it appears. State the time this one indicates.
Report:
{"hour": 11, "minute": 10}
